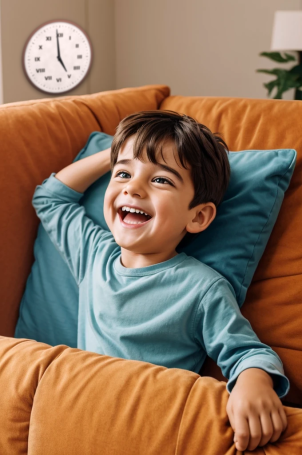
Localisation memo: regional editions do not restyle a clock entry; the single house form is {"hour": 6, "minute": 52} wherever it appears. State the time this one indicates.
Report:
{"hour": 4, "minute": 59}
